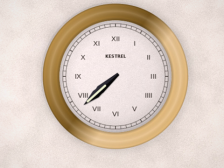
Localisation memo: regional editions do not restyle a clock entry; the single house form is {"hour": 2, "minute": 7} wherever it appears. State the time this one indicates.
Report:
{"hour": 7, "minute": 38}
